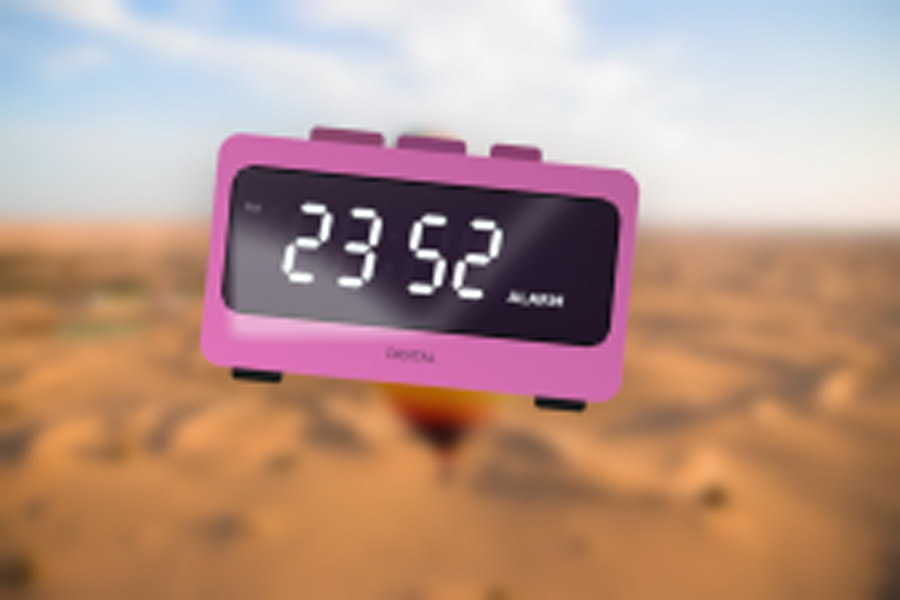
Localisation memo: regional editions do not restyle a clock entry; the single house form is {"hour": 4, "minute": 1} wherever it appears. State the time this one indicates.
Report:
{"hour": 23, "minute": 52}
